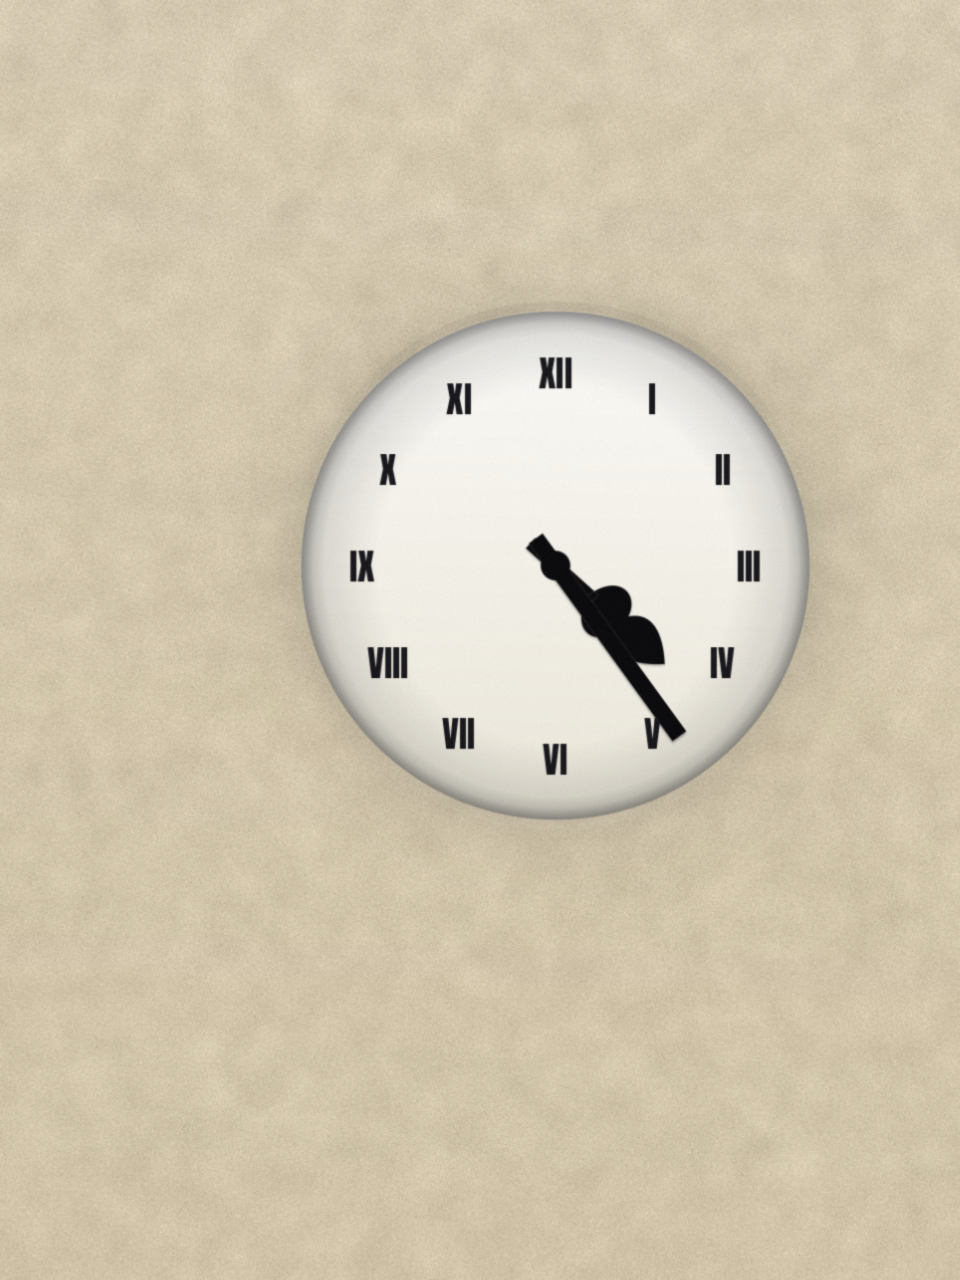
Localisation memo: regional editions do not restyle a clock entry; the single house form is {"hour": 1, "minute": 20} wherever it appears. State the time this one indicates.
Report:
{"hour": 4, "minute": 24}
